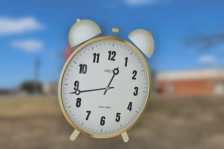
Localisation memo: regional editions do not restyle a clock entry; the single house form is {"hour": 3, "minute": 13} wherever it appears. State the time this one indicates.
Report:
{"hour": 12, "minute": 43}
